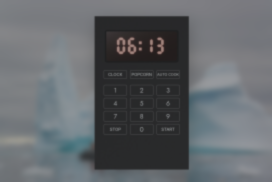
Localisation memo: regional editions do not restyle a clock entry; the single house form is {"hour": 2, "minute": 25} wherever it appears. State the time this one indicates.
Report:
{"hour": 6, "minute": 13}
